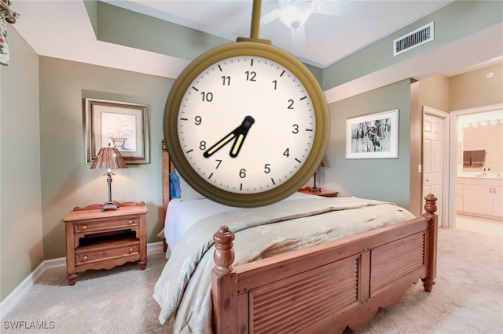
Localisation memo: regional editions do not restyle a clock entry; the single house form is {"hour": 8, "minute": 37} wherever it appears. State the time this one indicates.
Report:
{"hour": 6, "minute": 38}
